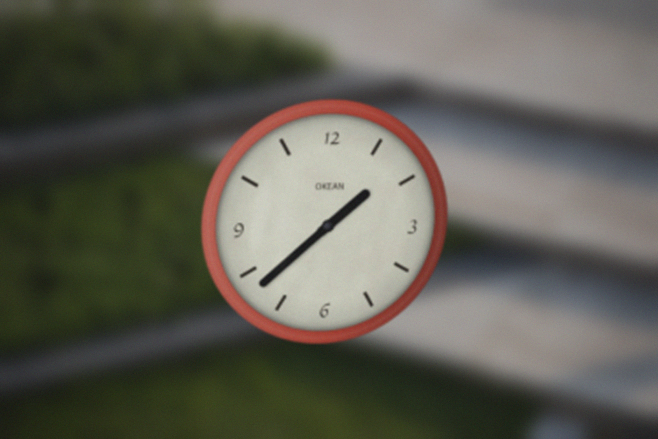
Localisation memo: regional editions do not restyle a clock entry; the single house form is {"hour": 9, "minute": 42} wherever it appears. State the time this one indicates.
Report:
{"hour": 1, "minute": 38}
